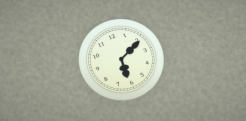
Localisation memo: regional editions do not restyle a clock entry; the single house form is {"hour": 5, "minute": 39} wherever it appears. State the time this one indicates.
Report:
{"hour": 6, "minute": 11}
